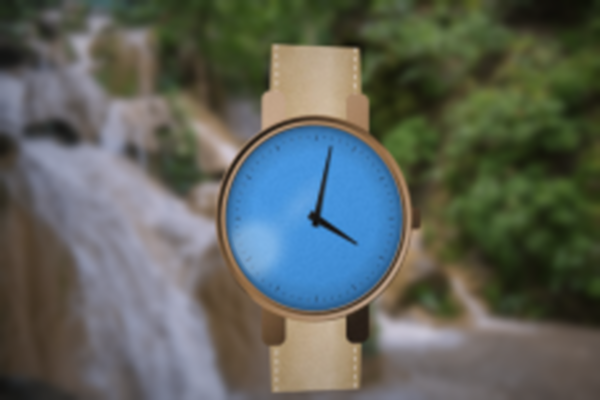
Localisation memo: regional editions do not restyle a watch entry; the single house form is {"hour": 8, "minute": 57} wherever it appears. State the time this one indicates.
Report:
{"hour": 4, "minute": 2}
